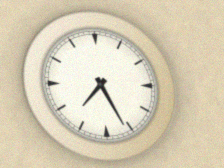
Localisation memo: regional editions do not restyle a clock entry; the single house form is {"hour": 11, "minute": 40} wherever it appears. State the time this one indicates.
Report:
{"hour": 7, "minute": 26}
